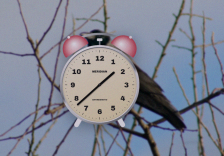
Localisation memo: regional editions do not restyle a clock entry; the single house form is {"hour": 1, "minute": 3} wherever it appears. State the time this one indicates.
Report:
{"hour": 1, "minute": 38}
